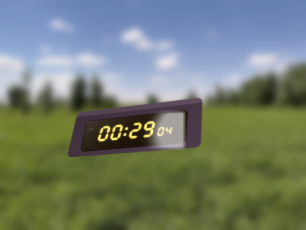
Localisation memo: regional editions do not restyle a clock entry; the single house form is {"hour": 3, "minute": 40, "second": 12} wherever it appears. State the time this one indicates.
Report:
{"hour": 0, "minute": 29, "second": 4}
